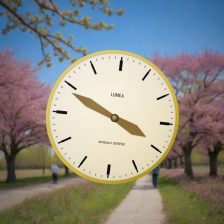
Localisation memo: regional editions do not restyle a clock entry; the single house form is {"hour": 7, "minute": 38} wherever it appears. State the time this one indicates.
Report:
{"hour": 3, "minute": 49}
